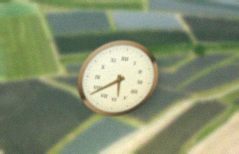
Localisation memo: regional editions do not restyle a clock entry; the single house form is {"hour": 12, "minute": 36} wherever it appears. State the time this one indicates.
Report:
{"hour": 5, "minute": 39}
